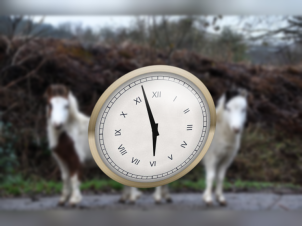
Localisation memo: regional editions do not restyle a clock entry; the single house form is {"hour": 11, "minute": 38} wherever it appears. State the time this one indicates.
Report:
{"hour": 5, "minute": 57}
